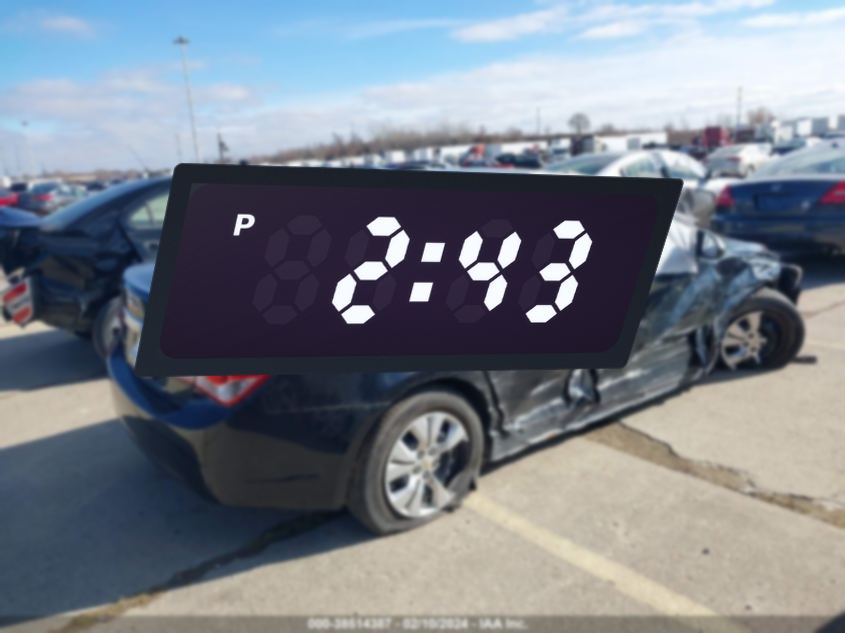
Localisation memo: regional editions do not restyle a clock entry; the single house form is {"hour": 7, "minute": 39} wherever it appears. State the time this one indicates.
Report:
{"hour": 2, "minute": 43}
